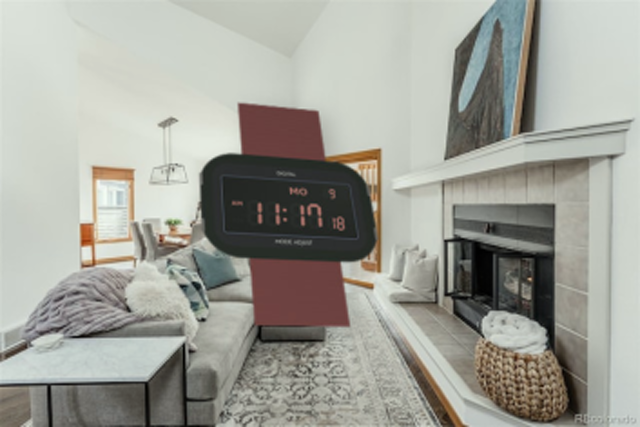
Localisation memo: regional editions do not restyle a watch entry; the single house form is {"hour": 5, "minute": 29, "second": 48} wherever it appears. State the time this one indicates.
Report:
{"hour": 11, "minute": 17, "second": 18}
